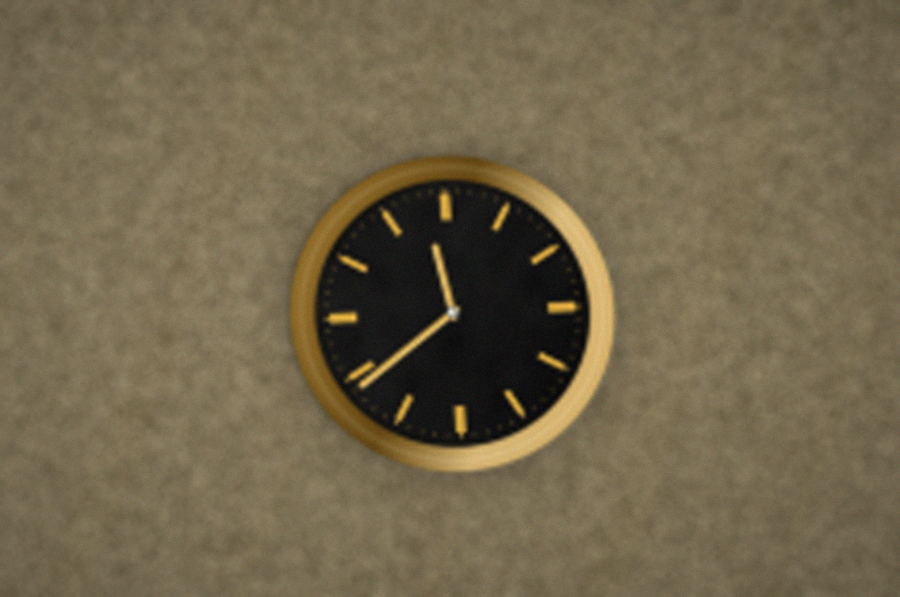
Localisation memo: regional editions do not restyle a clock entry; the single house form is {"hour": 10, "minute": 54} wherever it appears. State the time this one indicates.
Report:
{"hour": 11, "minute": 39}
